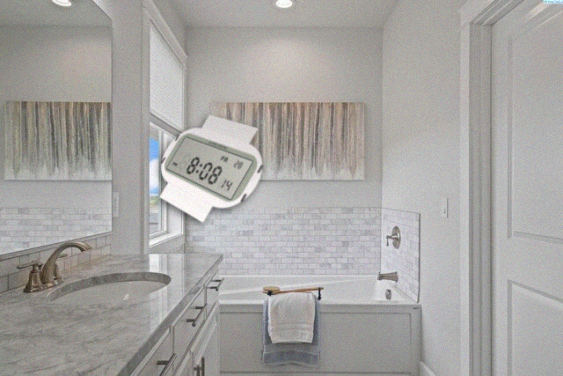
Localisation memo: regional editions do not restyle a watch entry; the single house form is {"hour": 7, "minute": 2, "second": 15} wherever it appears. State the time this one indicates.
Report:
{"hour": 8, "minute": 8, "second": 14}
